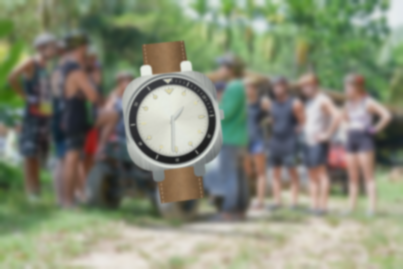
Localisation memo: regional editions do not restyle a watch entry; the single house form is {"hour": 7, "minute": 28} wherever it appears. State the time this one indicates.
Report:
{"hour": 1, "minute": 31}
